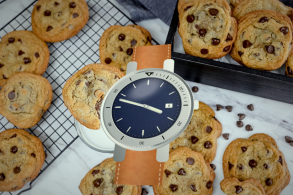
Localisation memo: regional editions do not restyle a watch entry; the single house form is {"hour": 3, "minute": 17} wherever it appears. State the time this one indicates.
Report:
{"hour": 3, "minute": 48}
